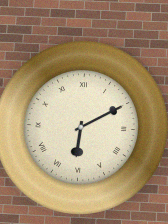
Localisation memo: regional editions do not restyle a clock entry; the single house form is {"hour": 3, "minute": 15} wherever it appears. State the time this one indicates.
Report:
{"hour": 6, "minute": 10}
